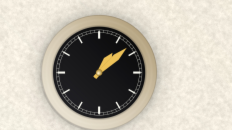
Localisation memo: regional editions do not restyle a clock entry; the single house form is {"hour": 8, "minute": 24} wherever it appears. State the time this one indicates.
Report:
{"hour": 1, "minute": 8}
